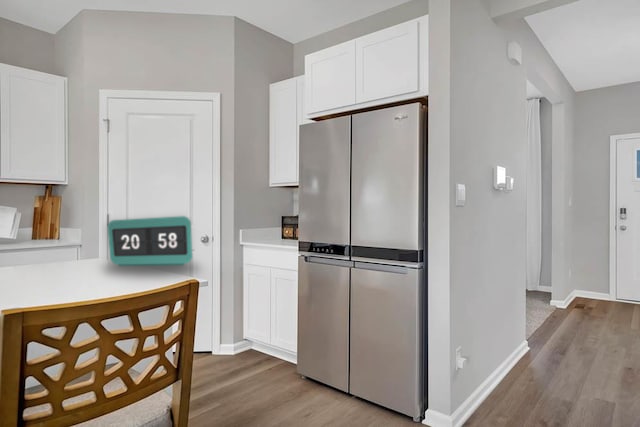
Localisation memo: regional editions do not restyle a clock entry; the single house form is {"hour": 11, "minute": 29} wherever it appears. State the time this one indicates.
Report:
{"hour": 20, "minute": 58}
